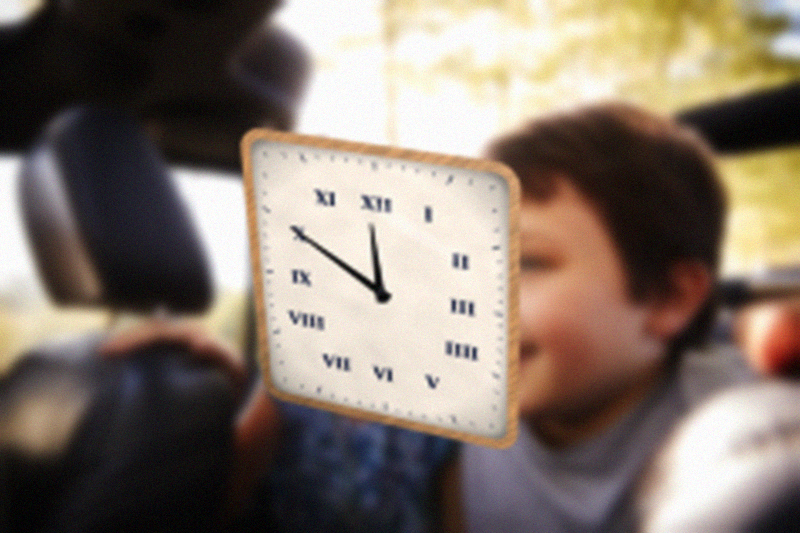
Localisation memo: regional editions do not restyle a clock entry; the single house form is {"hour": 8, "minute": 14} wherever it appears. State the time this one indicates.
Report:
{"hour": 11, "minute": 50}
